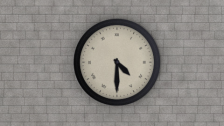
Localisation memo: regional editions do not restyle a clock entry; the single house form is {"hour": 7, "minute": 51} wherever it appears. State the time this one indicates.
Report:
{"hour": 4, "minute": 30}
